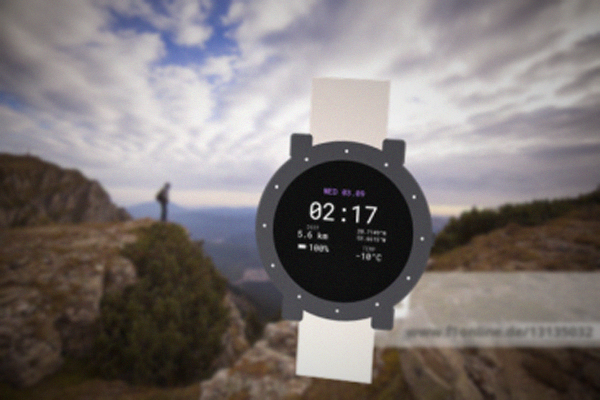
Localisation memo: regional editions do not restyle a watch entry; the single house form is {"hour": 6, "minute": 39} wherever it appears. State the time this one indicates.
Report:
{"hour": 2, "minute": 17}
